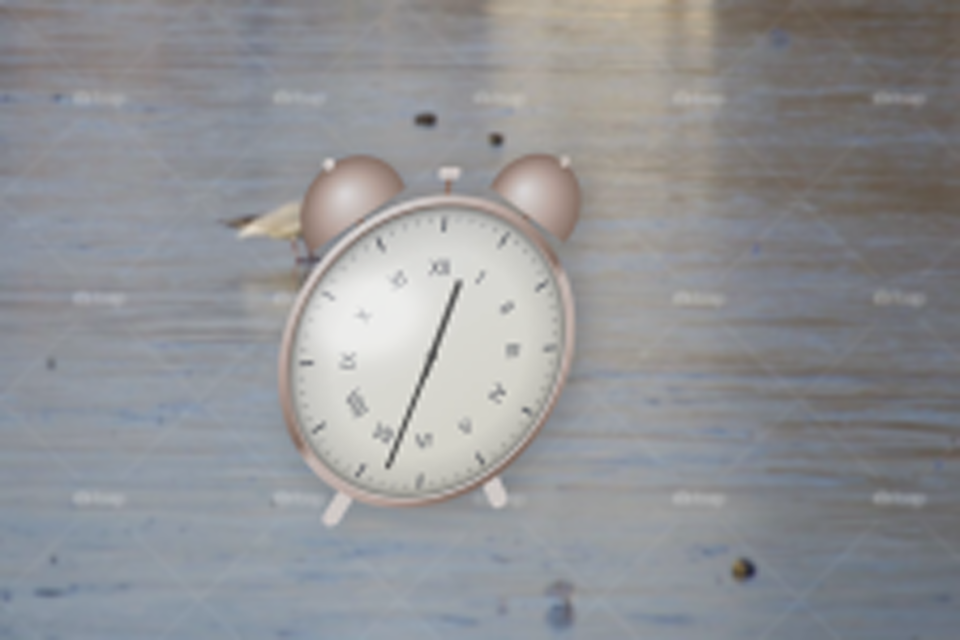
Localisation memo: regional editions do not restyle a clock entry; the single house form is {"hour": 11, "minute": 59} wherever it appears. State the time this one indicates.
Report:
{"hour": 12, "minute": 33}
